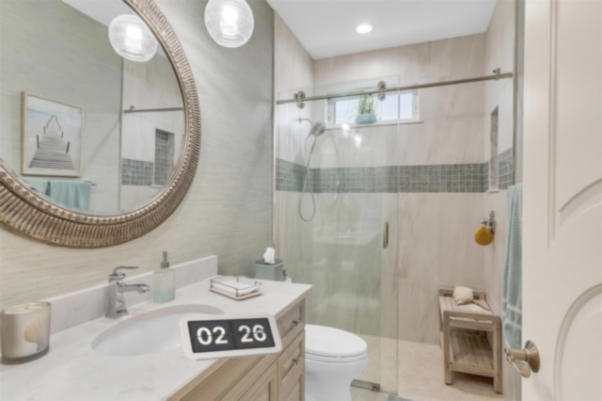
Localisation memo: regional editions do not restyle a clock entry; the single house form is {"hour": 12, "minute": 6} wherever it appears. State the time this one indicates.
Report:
{"hour": 2, "minute": 26}
